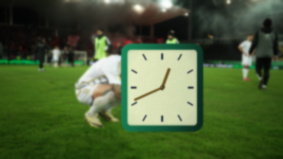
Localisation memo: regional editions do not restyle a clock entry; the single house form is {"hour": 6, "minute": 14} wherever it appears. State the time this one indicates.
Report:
{"hour": 12, "minute": 41}
